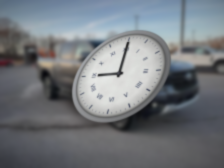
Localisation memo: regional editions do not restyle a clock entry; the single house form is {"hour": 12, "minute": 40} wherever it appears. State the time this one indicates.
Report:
{"hour": 9, "minute": 0}
